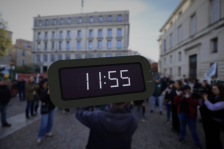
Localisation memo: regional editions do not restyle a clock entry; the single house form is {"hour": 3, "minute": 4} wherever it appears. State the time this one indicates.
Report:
{"hour": 11, "minute": 55}
